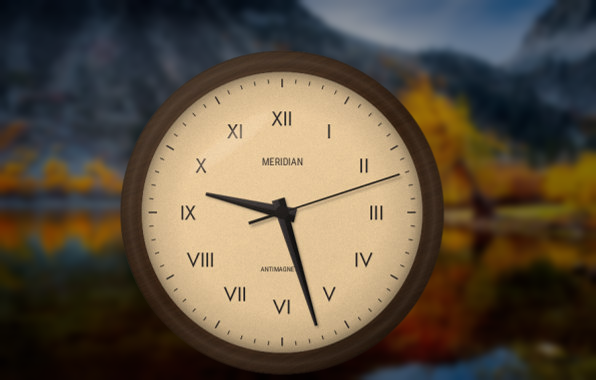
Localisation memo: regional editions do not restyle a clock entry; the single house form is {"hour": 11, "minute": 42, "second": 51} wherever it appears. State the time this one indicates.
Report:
{"hour": 9, "minute": 27, "second": 12}
